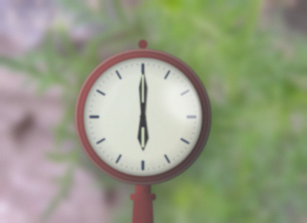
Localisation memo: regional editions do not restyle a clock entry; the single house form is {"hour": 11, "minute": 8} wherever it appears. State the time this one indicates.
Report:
{"hour": 6, "minute": 0}
